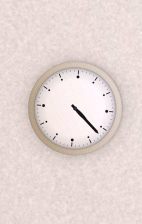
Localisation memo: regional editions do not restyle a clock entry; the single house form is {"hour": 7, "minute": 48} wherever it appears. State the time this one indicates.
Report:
{"hour": 4, "minute": 22}
